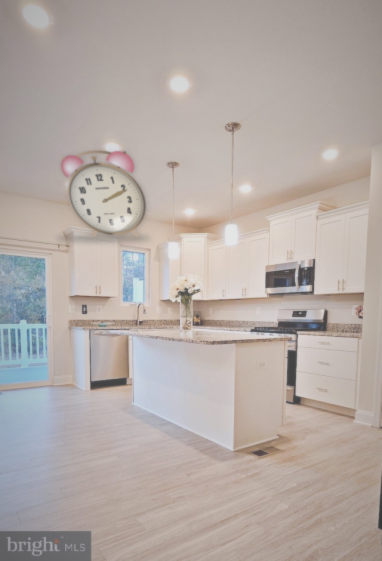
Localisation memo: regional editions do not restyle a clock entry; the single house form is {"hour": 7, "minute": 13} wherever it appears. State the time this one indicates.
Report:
{"hour": 2, "minute": 11}
